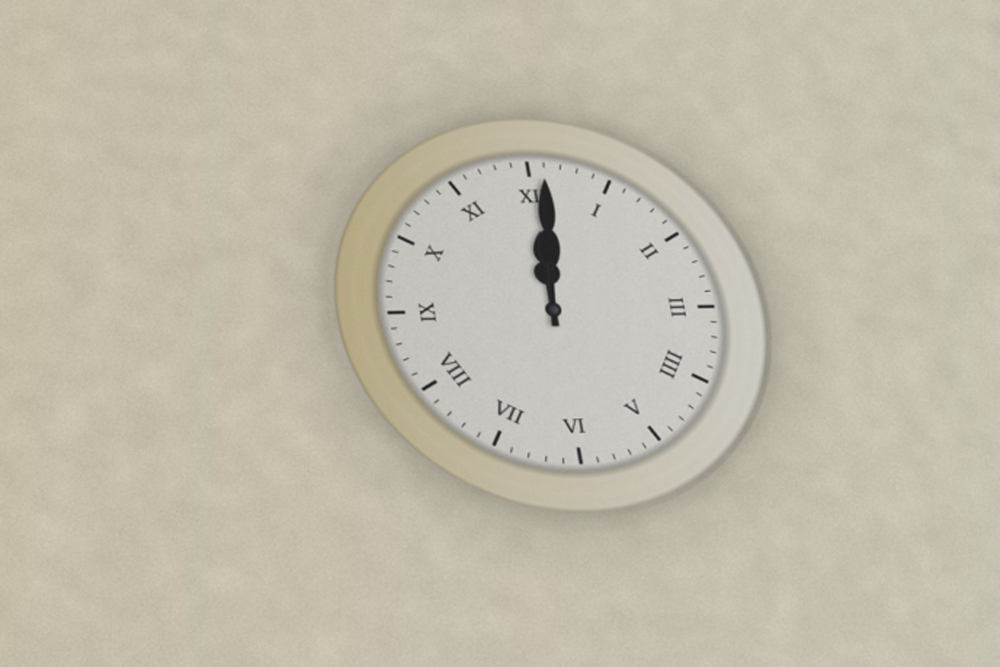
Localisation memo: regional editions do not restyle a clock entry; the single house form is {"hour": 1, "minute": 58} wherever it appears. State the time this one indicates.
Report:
{"hour": 12, "minute": 1}
